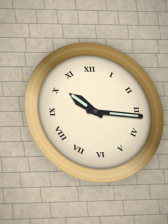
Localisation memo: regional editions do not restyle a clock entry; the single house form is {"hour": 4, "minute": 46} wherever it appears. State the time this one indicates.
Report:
{"hour": 10, "minute": 16}
